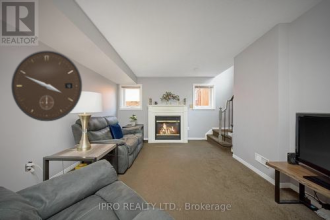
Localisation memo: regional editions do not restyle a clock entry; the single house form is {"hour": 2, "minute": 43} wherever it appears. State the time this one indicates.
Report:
{"hour": 3, "minute": 49}
